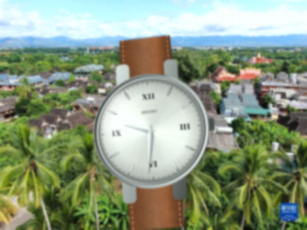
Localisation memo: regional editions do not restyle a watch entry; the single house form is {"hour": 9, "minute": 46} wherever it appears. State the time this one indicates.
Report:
{"hour": 9, "minute": 31}
